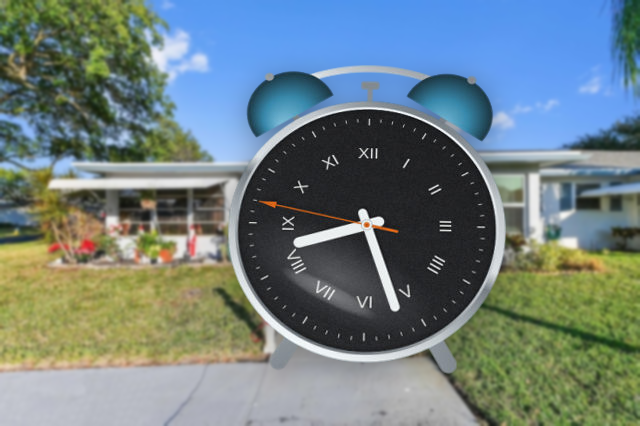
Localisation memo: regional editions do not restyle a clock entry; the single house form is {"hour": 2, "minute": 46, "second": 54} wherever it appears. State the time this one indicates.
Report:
{"hour": 8, "minute": 26, "second": 47}
